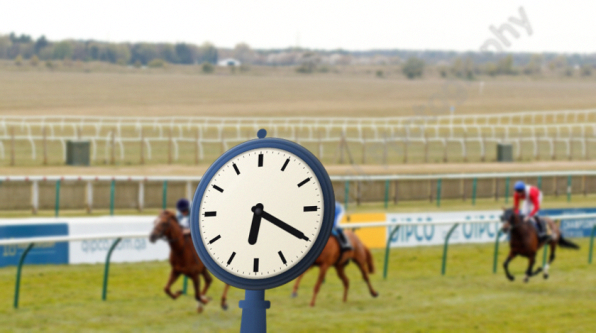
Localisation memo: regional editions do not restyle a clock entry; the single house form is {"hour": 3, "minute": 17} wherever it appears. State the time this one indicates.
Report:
{"hour": 6, "minute": 20}
